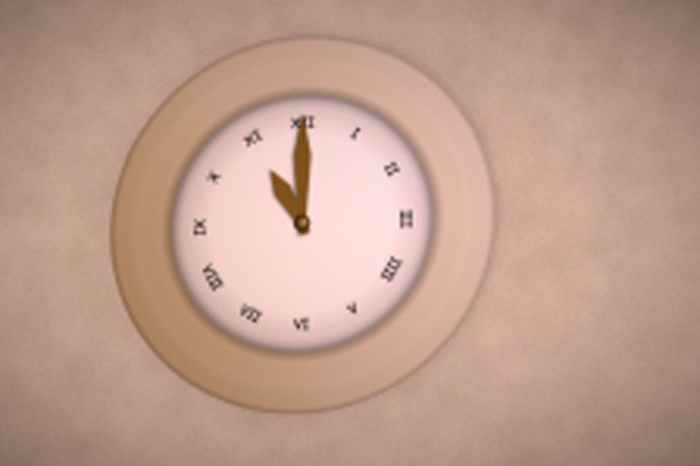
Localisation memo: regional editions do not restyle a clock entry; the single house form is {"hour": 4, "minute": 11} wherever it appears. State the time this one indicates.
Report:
{"hour": 11, "minute": 0}
